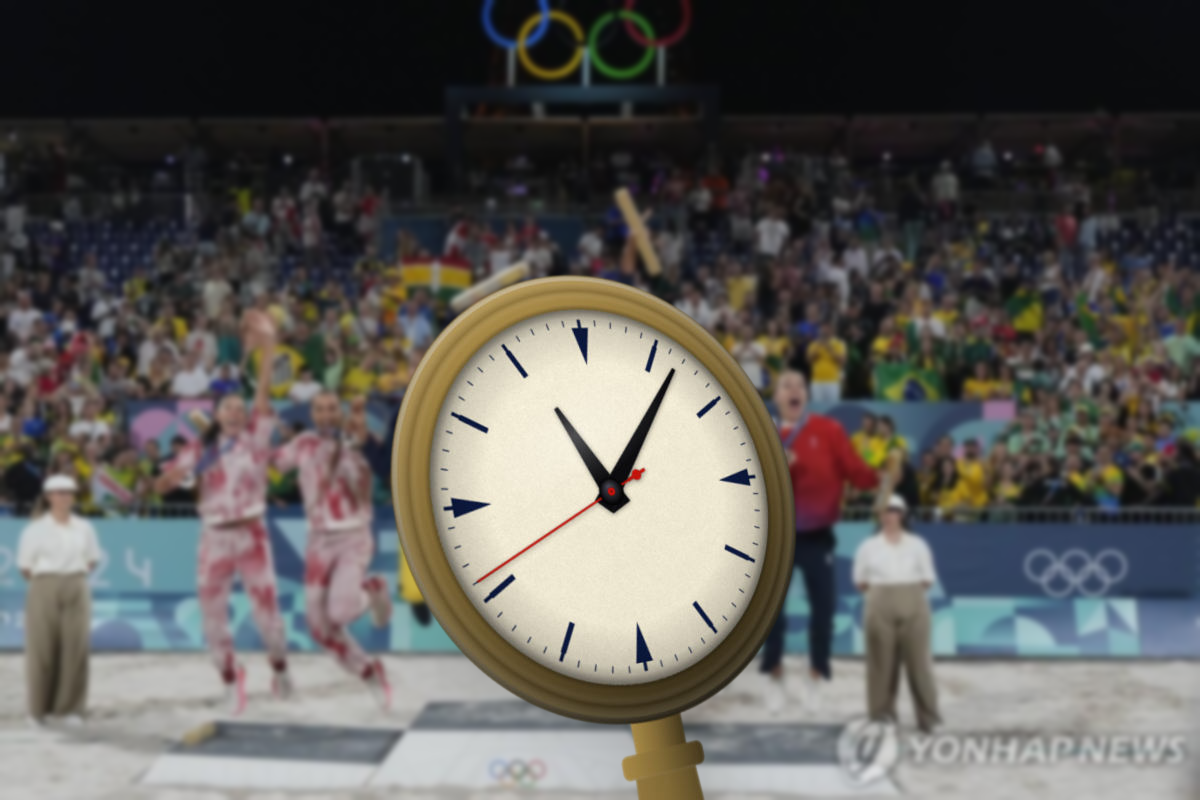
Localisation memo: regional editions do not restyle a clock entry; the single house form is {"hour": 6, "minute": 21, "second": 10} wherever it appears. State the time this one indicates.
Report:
{"hour": 11, "minute": 6, "second": 41}
